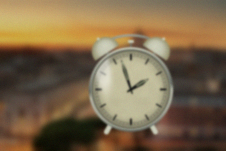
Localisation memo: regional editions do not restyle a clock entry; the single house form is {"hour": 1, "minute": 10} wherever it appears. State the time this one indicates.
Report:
{"hour": 1, "minute": 57}
